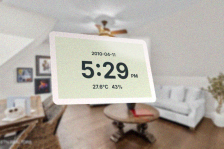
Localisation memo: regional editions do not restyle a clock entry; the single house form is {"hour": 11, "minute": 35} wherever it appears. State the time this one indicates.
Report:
{"hour": 5, "minute": 29}
